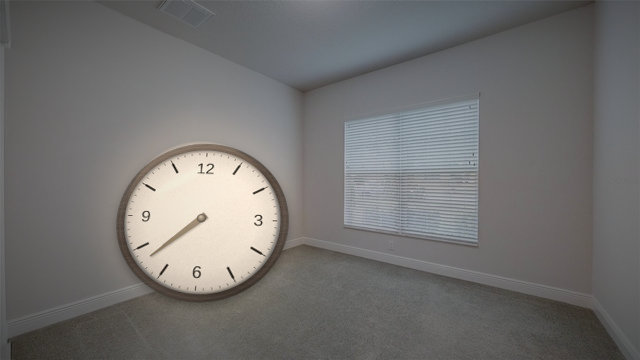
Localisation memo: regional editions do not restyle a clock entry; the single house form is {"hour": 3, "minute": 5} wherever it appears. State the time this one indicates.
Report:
{"hour": 7, "minute": 38}
